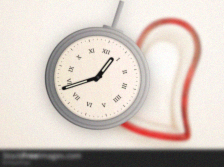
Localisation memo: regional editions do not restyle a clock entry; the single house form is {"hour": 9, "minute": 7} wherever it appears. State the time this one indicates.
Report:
{"hour": 12, "minute": 39}
